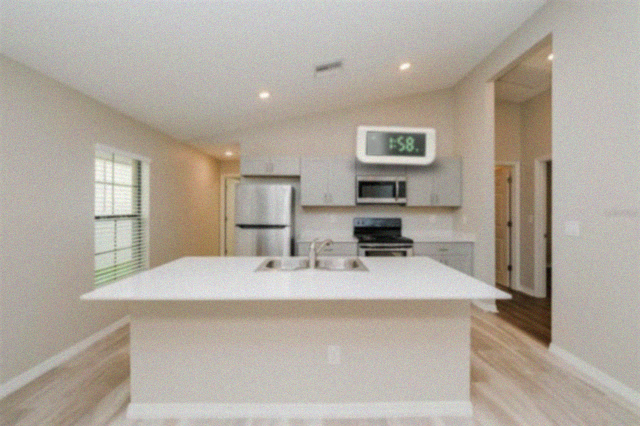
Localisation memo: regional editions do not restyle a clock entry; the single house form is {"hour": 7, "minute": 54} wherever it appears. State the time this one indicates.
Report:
{"hour": 1, "minute": 58}
